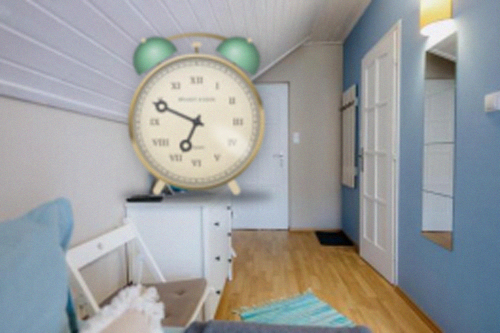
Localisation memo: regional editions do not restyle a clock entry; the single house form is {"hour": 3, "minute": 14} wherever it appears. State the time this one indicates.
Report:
{"hour": 6, "minute": 49}
